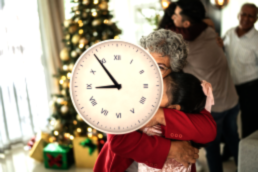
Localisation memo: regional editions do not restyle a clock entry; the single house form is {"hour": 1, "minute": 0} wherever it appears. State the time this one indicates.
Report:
{"hour": 8, "minute": 54}
